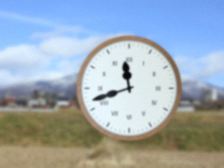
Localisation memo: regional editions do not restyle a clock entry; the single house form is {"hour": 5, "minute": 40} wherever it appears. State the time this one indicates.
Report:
{"hour": 11, "minute": 42}
